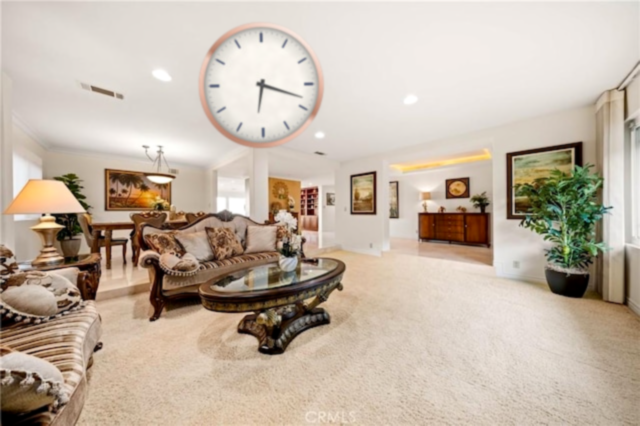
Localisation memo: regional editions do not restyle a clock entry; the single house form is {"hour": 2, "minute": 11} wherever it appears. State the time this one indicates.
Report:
{"hour": 6, "minute": 18}
